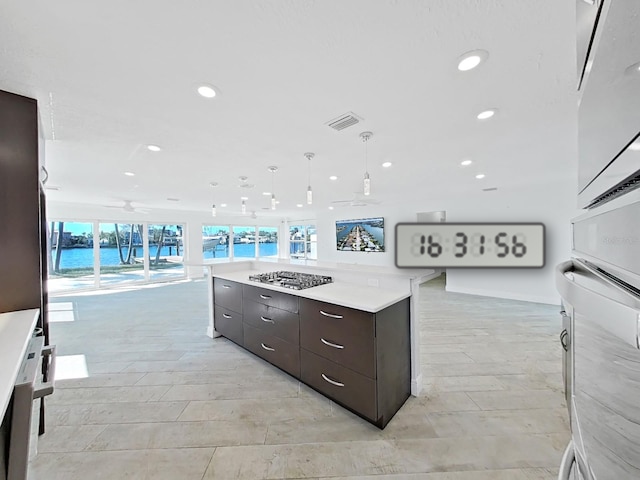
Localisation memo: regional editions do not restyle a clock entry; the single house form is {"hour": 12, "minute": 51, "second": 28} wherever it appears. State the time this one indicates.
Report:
{"hour": 16, "minute": 31, "second": 56}
